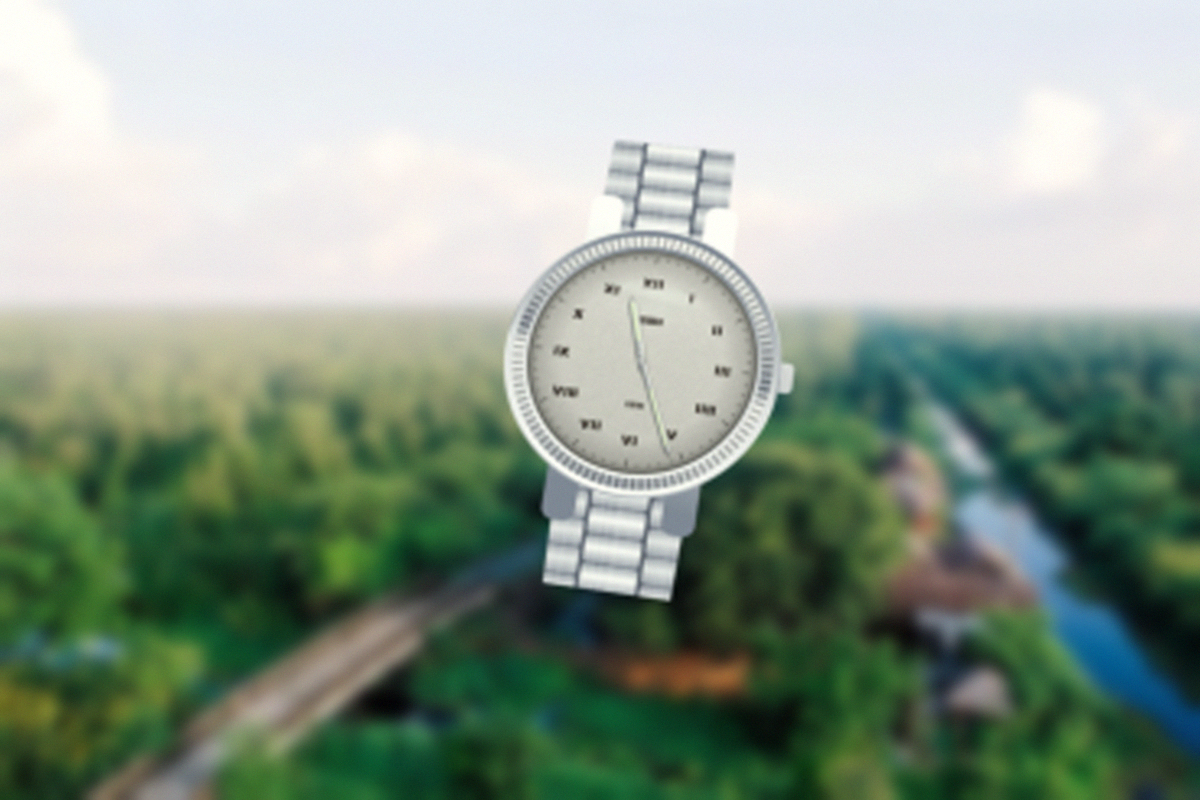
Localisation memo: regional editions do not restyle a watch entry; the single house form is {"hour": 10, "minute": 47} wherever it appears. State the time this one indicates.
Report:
{"hour": 11, "minute": 26}
